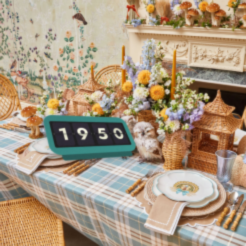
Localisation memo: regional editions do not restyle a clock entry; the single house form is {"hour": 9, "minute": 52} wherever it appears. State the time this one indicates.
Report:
{"hour": 19, "minute": 50}
